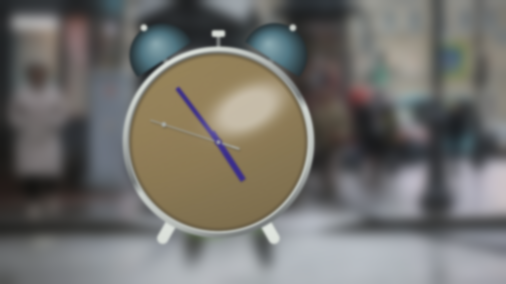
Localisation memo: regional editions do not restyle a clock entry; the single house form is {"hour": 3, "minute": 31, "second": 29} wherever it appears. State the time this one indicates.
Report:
{"hour": 4, "minute": 53, "second": 48}
